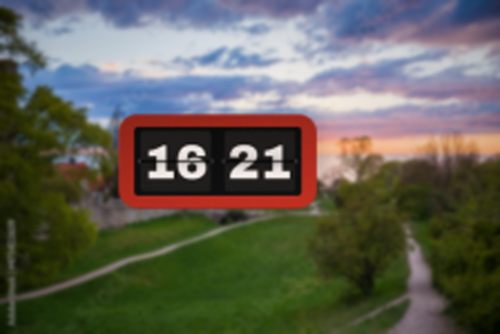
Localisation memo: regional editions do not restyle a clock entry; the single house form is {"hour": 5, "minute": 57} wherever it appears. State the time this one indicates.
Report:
{"hour": 16, "minute": 21}
